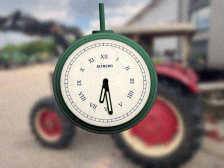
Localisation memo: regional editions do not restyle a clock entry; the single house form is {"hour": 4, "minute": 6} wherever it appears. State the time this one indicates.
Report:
{"hour": 6, "minute": 29}
